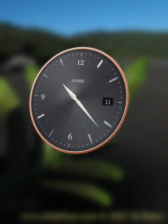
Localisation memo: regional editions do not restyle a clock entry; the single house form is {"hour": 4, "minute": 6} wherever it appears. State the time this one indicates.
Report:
{"hour": 10, "minute": 22}
